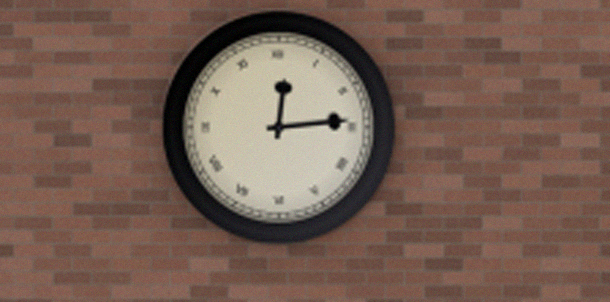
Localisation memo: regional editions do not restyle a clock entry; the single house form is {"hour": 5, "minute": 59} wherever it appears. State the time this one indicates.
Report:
{"hour": 12, "minute": 14}
